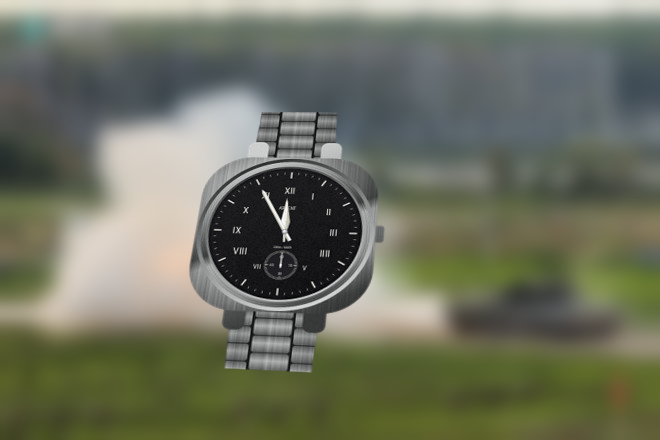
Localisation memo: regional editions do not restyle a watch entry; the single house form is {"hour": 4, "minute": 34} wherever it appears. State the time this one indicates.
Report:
{"hour": 11, "minute": 55}
